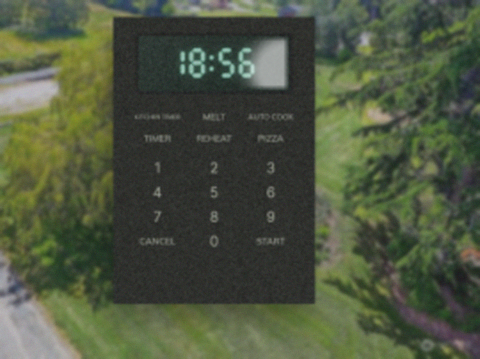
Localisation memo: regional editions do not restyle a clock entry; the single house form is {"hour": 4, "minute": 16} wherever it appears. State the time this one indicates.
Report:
{"hour": 18, "minute": 56}
